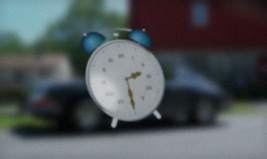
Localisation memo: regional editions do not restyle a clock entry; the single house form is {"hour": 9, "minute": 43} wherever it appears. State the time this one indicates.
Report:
{"hour": 2, "minute": 30}
